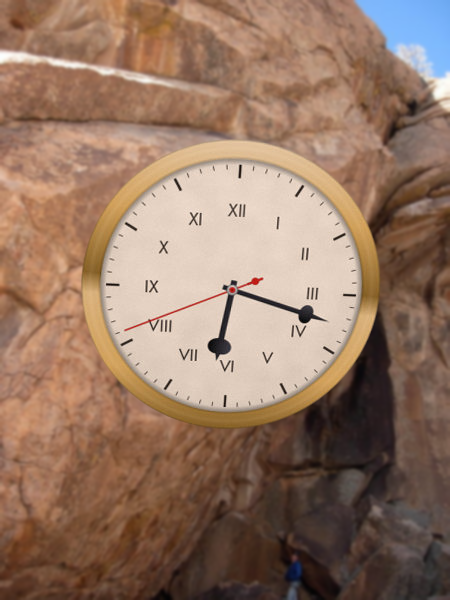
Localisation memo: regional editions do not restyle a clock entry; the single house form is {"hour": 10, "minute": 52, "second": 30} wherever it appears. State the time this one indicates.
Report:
{"hour": 6, "minute": 17, "second": 41}
